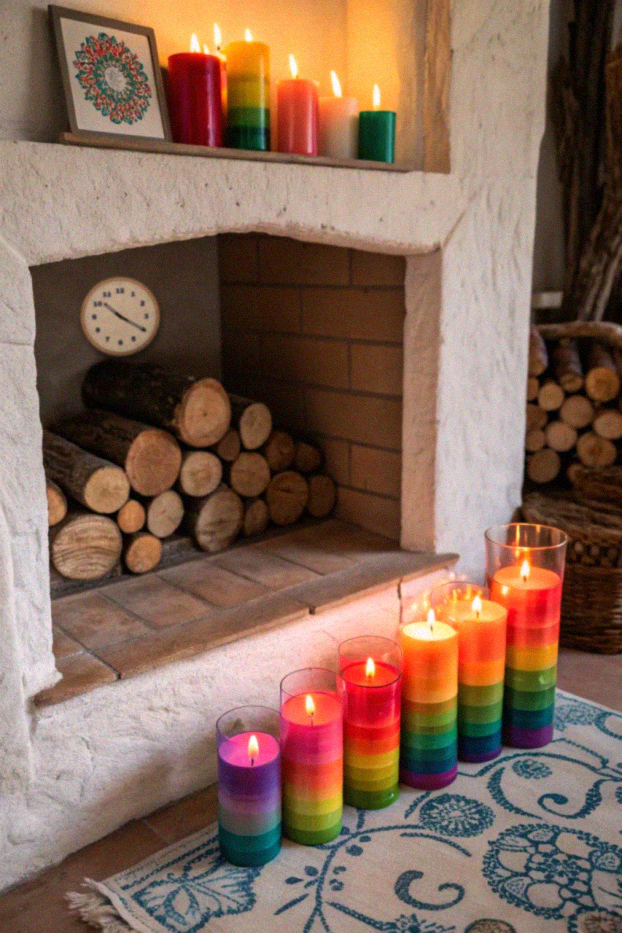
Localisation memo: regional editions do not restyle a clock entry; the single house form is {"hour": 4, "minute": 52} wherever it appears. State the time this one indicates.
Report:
{"hour": 10, "minute": 20}
